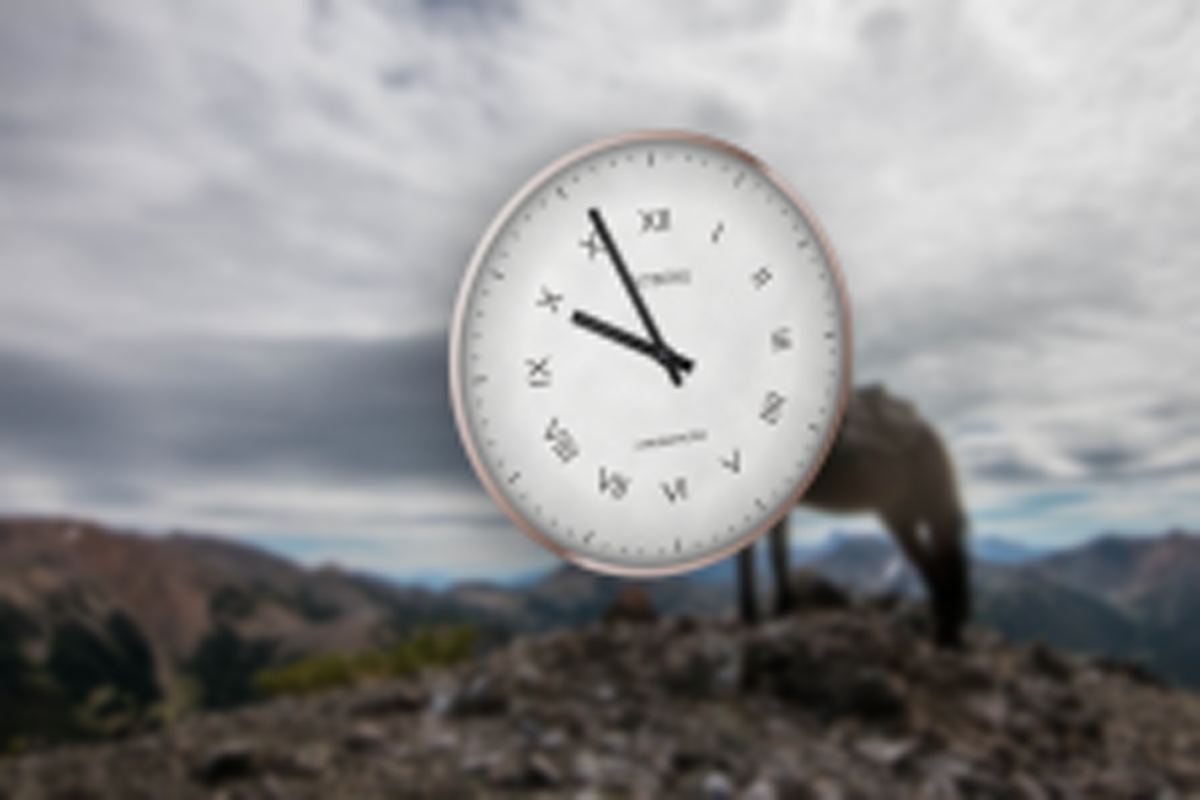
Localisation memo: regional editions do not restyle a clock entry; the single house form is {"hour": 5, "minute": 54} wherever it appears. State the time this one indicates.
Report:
{"hour": 9, "minute": 56}
